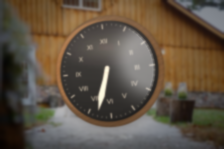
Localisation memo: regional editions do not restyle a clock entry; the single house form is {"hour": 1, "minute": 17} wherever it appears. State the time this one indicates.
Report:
{"hour": 6, "minute": 33}
